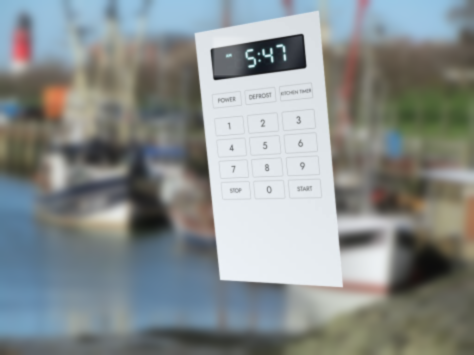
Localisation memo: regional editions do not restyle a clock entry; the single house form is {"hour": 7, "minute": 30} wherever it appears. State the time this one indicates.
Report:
{"hour": 5, "minute": 47}
